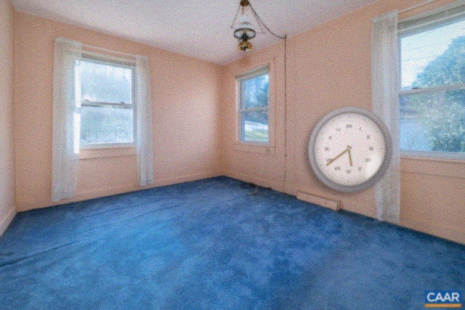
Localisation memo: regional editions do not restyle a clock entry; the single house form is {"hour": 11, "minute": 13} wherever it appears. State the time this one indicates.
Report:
{"hour": 5, "minute": 39}
